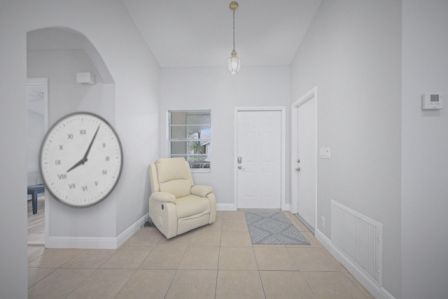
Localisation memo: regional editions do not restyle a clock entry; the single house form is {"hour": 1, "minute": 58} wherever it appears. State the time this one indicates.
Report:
{"hour": 8, "minute": 5}
